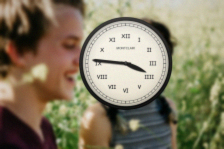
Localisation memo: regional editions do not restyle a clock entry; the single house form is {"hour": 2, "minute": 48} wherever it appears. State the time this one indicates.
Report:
{"hour": 3, "minute": 46}
